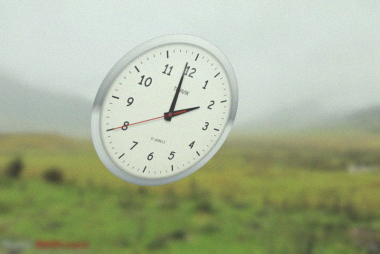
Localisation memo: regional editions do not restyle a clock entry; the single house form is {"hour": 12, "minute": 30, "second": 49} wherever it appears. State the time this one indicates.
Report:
{"hour": 1, "minute": 58, "second": 40}
